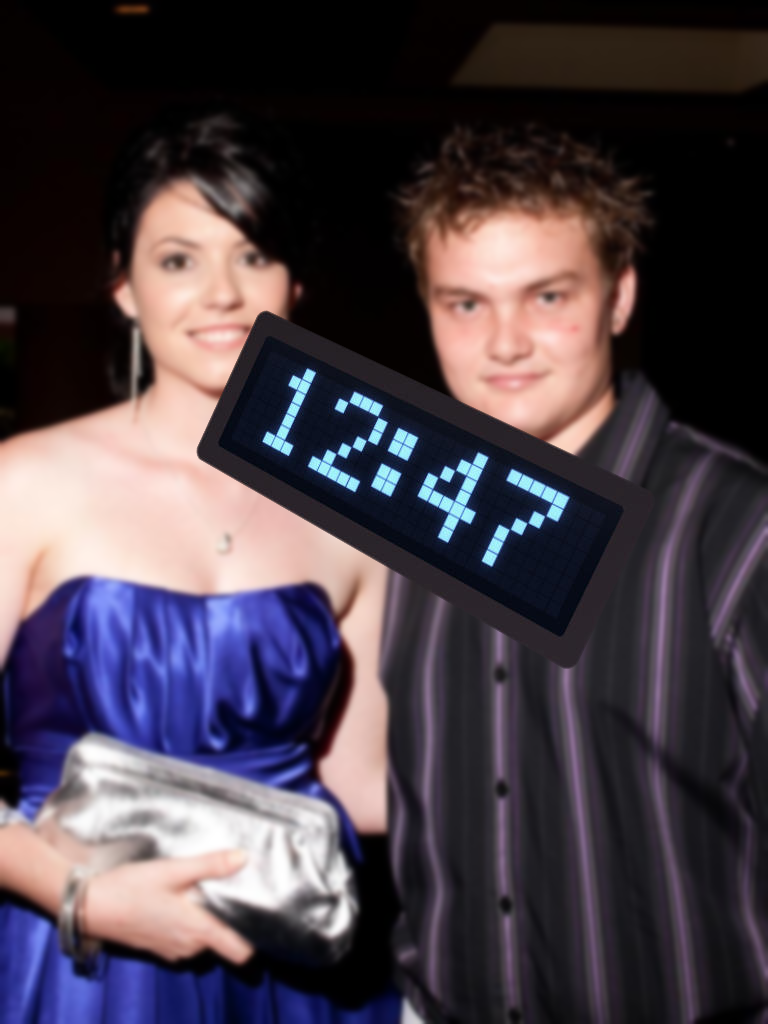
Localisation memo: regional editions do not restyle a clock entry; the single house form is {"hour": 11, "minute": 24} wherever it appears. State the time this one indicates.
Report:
{"hour": 12, "minute": 47}
